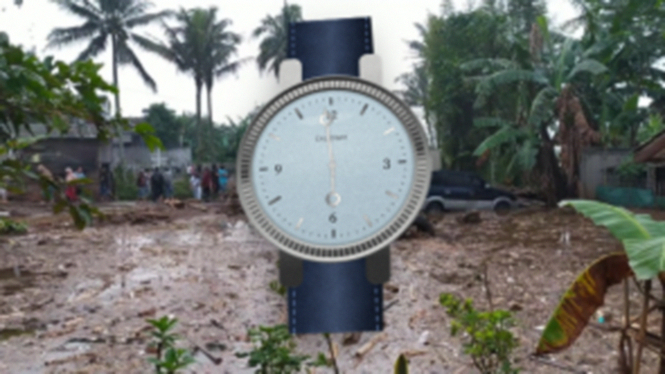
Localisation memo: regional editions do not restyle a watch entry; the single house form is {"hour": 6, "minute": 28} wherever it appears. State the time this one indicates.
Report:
{"hour": 5, "minute": 59}
